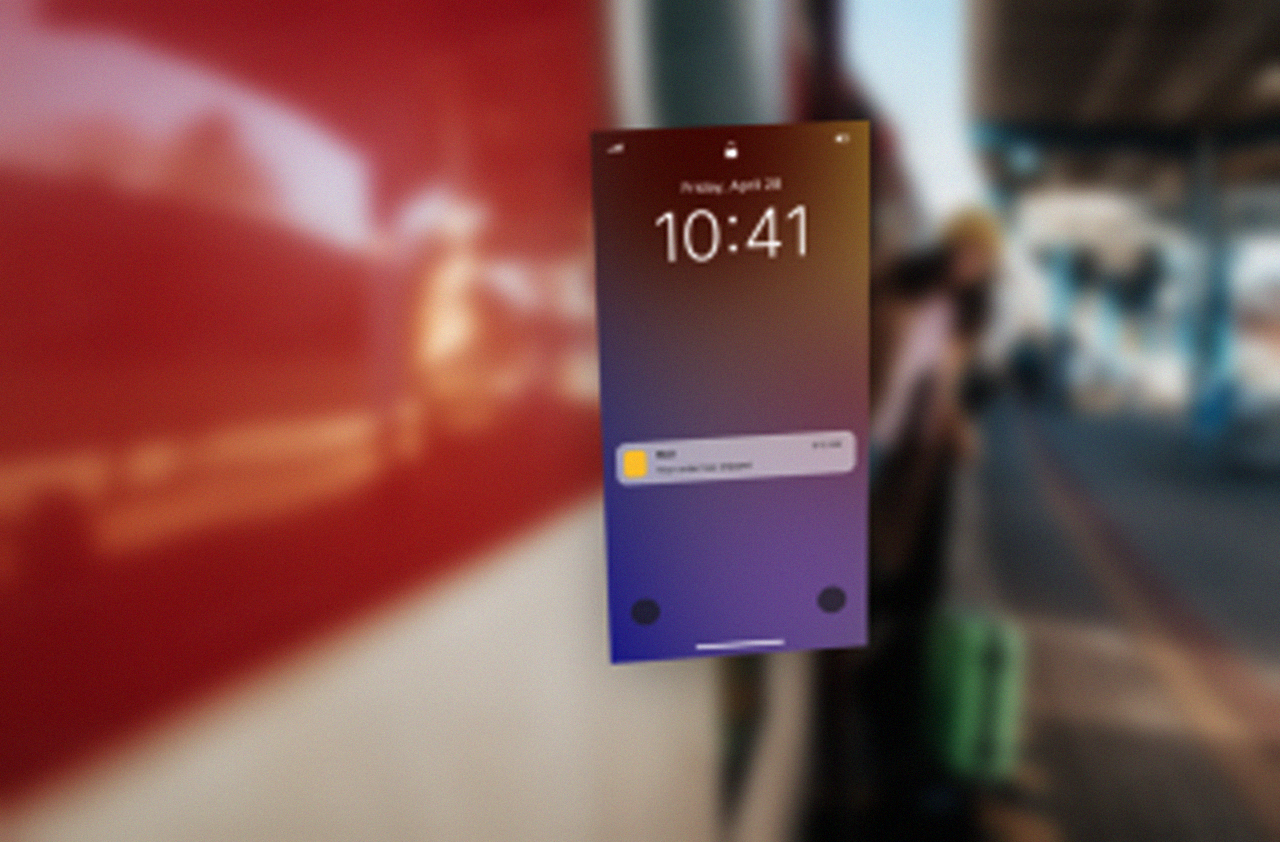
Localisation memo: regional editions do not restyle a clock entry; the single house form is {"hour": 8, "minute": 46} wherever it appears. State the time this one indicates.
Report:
{"hour": 10, "minute": 41}
